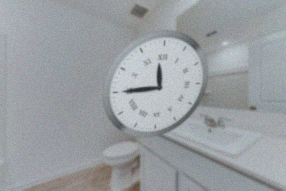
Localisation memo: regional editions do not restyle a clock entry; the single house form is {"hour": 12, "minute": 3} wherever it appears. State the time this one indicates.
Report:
{"hour": 11, "minute": 45}
